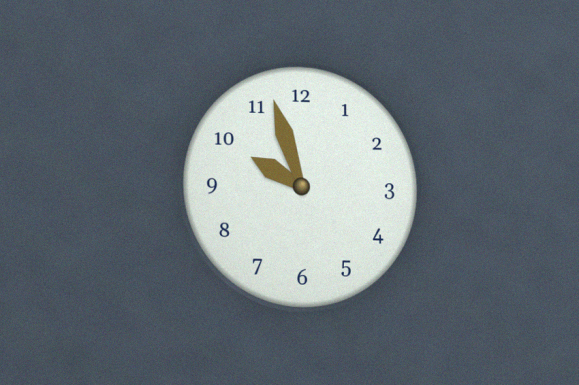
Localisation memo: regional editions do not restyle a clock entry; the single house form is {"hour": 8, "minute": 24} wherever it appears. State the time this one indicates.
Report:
{"hour": 9, "minute": 57}
